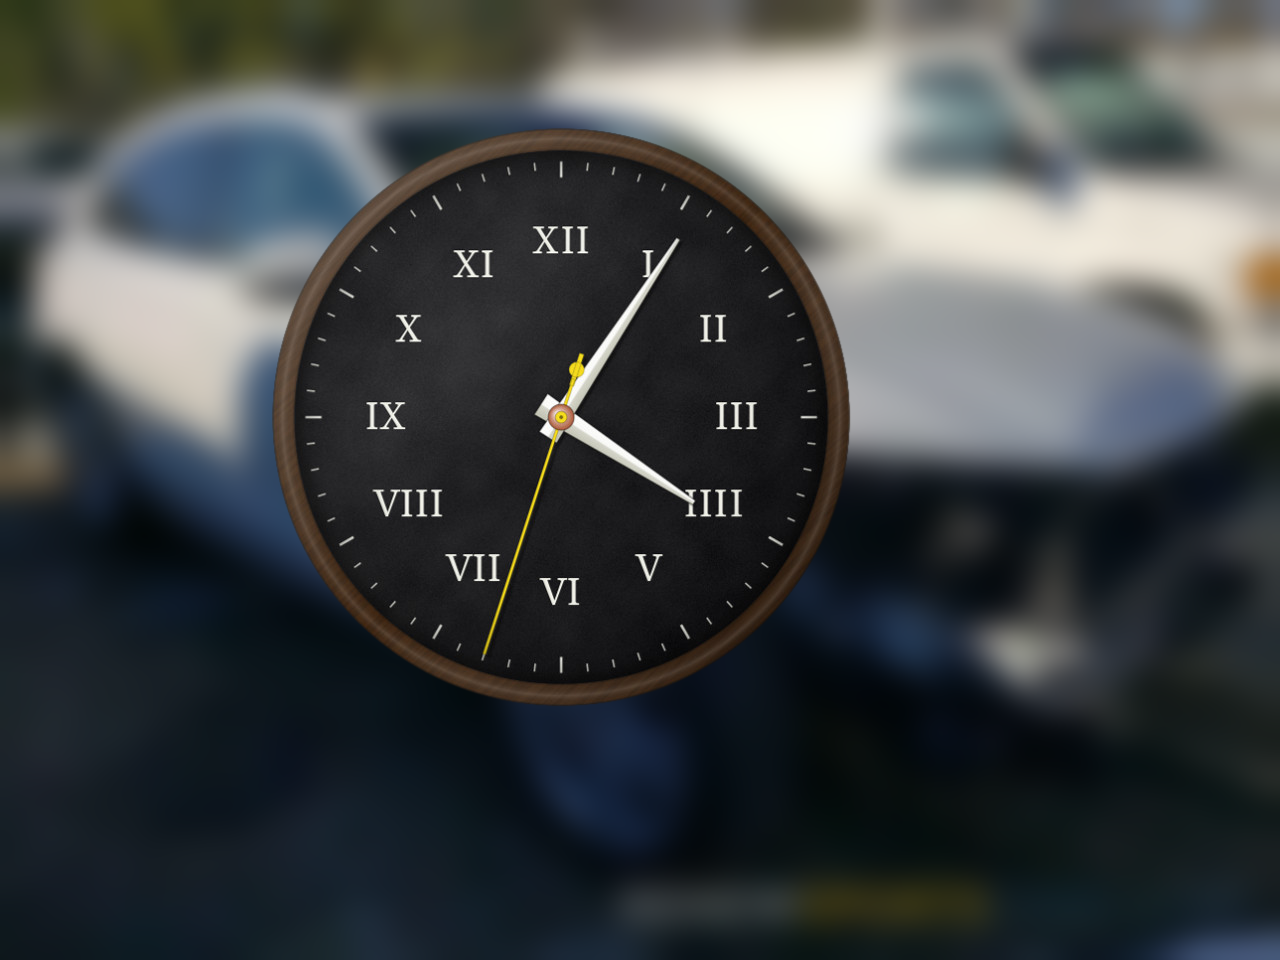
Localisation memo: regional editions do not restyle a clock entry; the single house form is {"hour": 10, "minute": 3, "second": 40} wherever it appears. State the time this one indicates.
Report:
{"hour": 4, "minute": 5, "second": 33}
